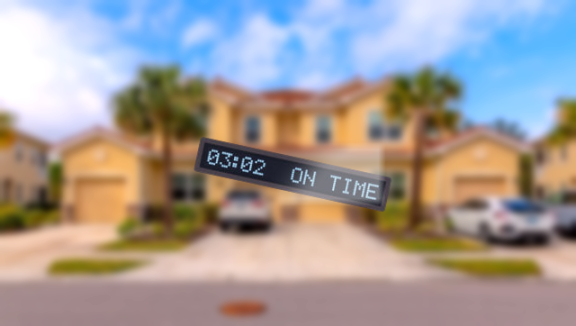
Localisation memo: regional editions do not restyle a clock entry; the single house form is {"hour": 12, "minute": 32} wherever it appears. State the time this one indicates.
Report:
{"hour": 3, "minute": 2}
